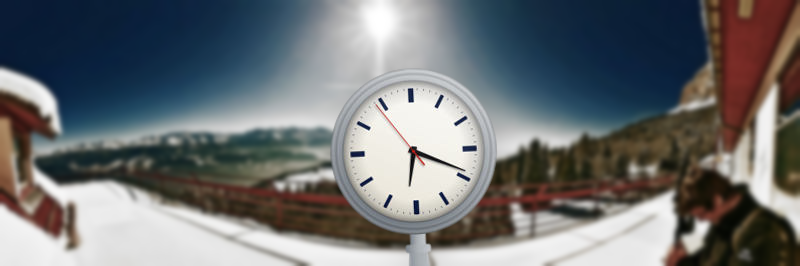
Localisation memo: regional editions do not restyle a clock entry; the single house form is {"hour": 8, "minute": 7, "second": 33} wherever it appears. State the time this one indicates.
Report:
{"hour": 6, "minute": 18, "second": 54}
